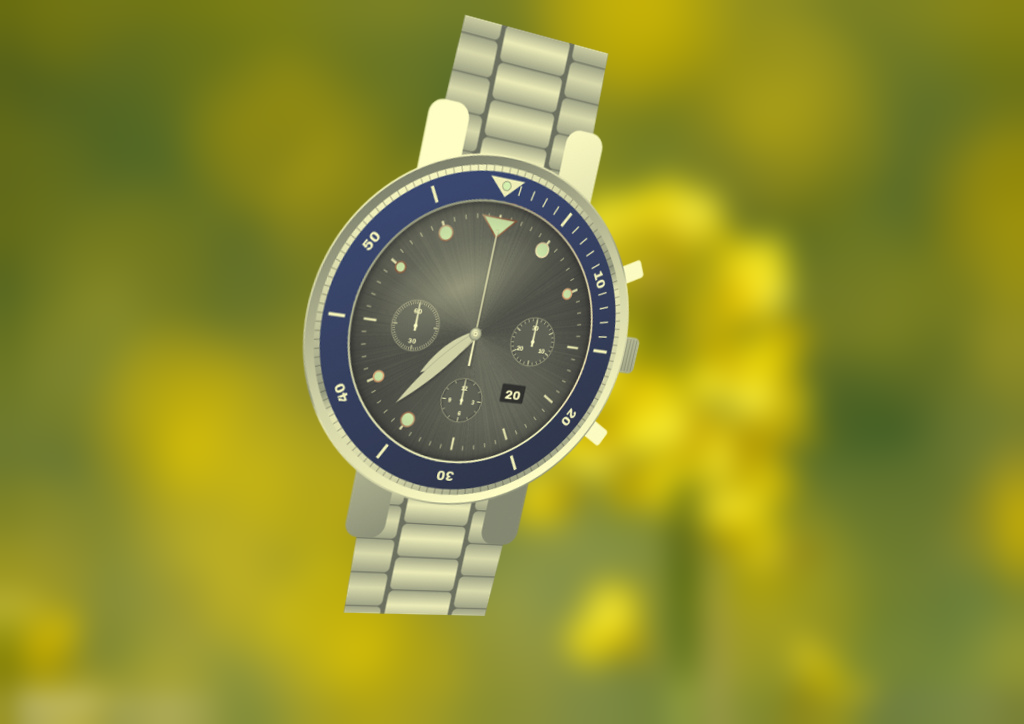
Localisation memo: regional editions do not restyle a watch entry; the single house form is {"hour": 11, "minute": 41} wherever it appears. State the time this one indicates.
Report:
{"hour": 7, "minute": 37}
